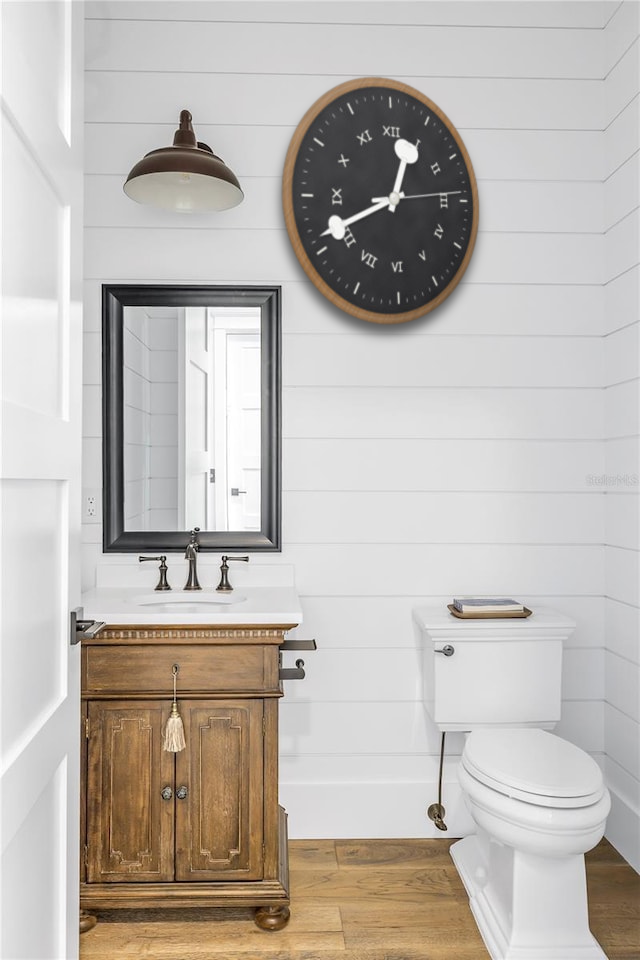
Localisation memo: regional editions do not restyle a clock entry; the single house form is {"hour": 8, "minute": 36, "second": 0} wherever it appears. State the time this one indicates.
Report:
{"hour": 12, "minute": 41, "second": 14}
